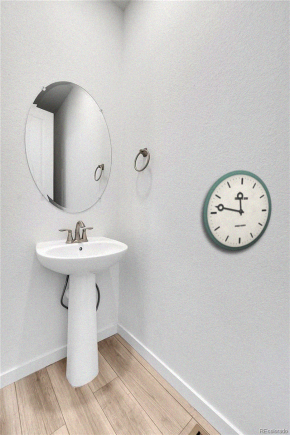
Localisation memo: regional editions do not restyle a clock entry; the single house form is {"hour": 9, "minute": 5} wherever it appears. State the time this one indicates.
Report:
{"hour": 11, "minute": 47}
